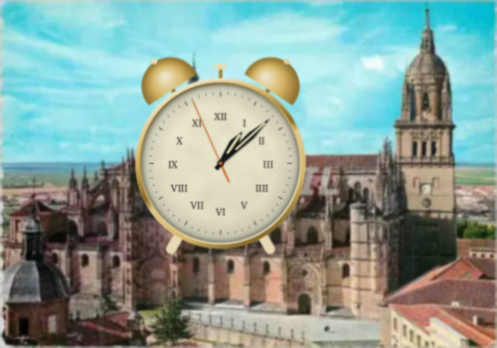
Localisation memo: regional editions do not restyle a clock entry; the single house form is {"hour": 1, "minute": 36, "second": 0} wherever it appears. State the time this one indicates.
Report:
{"hour": 1, "minute": 7, "second": 56}
